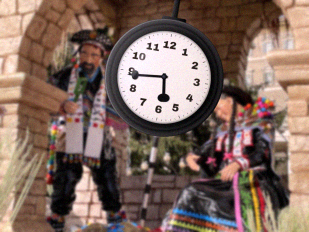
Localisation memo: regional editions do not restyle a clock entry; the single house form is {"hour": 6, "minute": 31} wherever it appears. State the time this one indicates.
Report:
{"hour": 5, "minute": 44}
